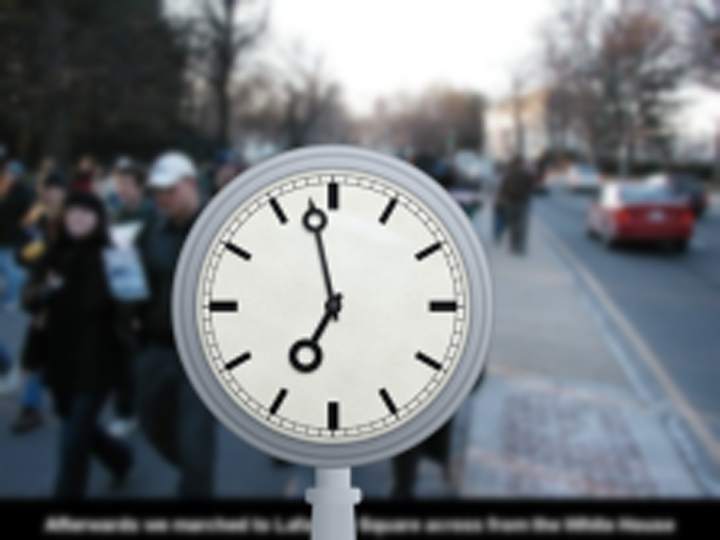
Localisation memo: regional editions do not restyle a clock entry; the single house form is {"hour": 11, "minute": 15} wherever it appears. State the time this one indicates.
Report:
{"hour": 6, "minute": 58}
